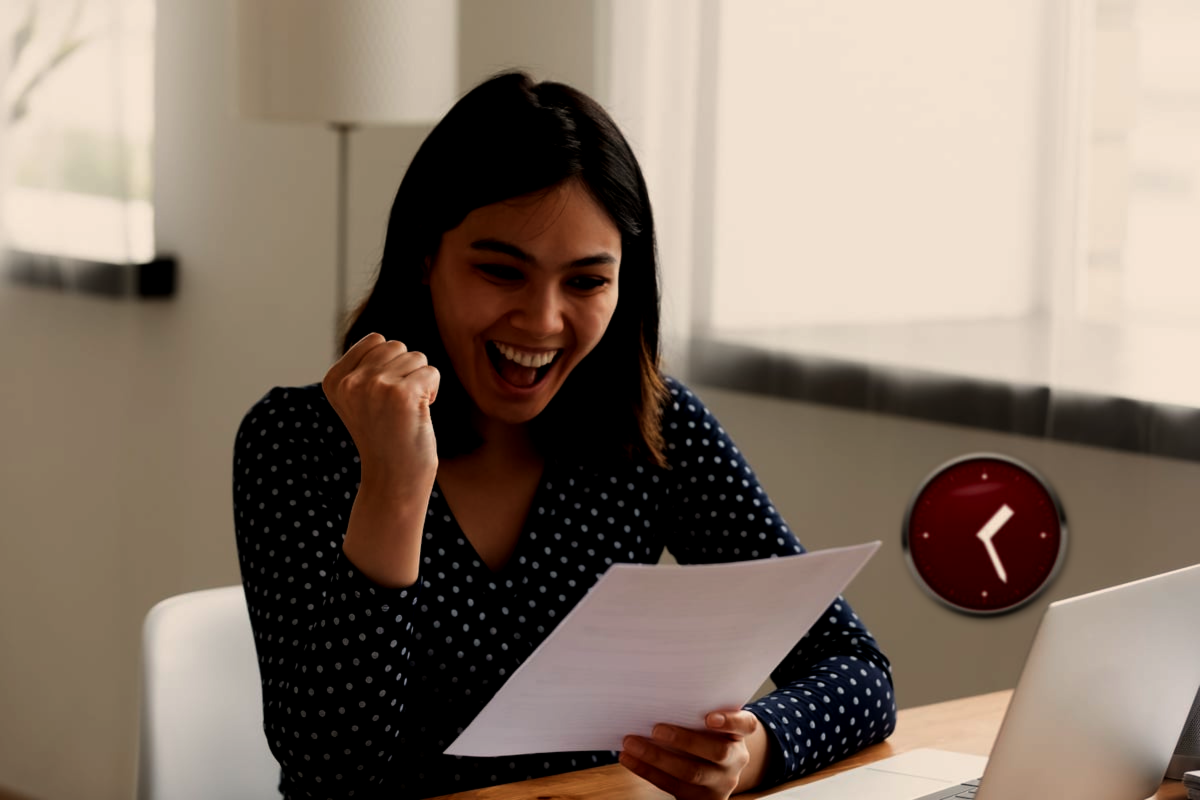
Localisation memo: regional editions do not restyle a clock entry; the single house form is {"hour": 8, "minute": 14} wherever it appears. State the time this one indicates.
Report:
{"hour": 1, "minute": 26}
